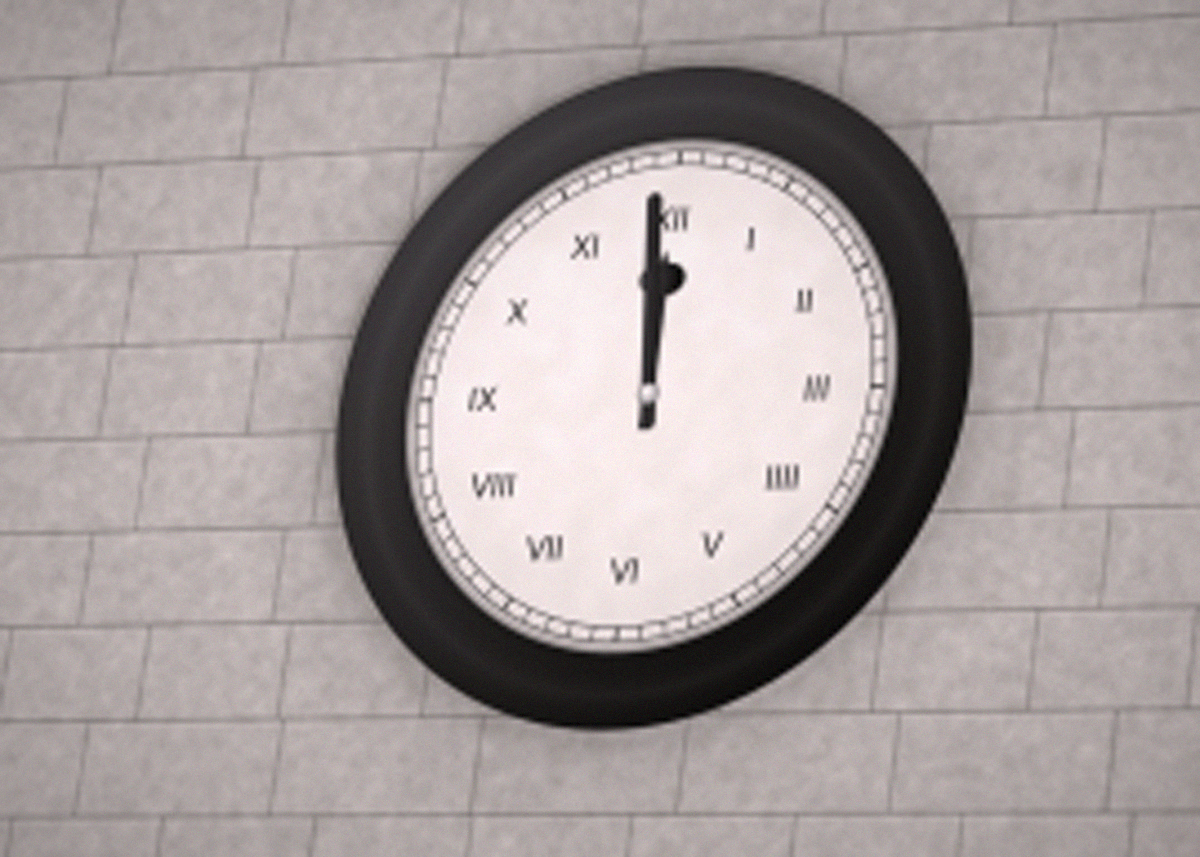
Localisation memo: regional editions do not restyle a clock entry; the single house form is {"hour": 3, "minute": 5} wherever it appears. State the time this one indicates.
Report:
{"hour": 11, "minute": 59}
